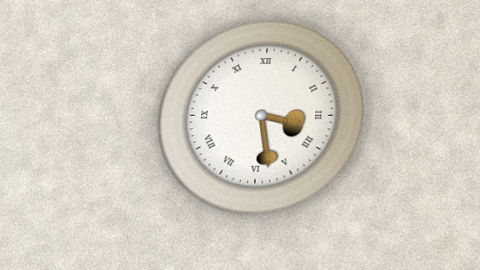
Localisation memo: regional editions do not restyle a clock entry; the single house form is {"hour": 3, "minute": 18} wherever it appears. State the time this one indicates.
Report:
{"hour": 3, "minute": 28}
